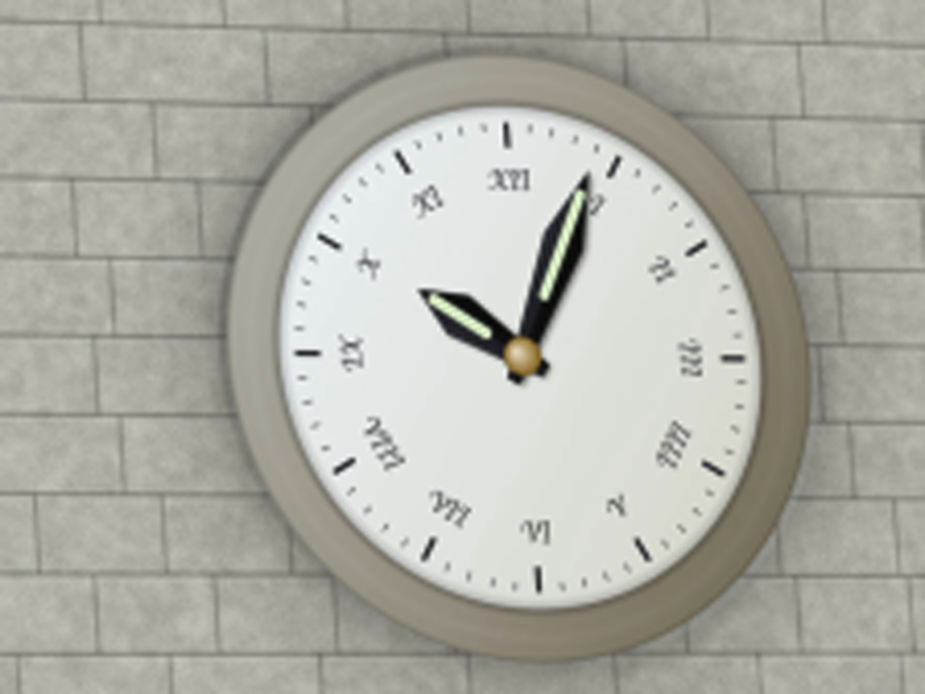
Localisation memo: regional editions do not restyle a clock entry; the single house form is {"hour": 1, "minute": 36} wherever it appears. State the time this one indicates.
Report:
{"hour": 10, "minute": 4}
